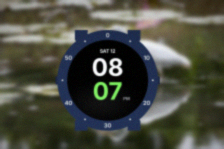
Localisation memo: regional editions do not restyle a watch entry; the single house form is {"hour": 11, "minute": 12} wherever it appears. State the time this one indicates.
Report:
{"hour": 8, "minute": 7}
